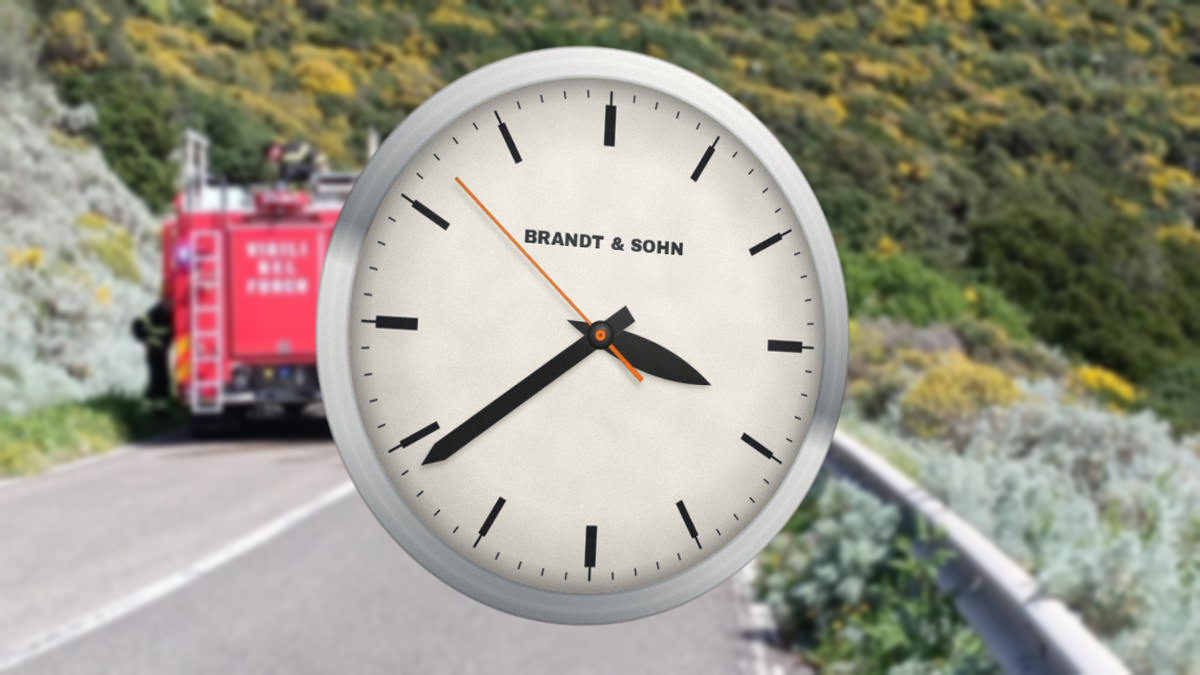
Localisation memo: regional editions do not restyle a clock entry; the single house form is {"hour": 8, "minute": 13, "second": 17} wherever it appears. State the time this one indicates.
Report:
{"hour": 3, "minute": 38, "second": 52}
